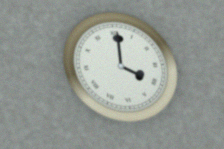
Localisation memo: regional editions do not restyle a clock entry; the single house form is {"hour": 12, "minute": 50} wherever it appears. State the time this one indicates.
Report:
{"hour": 4, "minute": 1}
